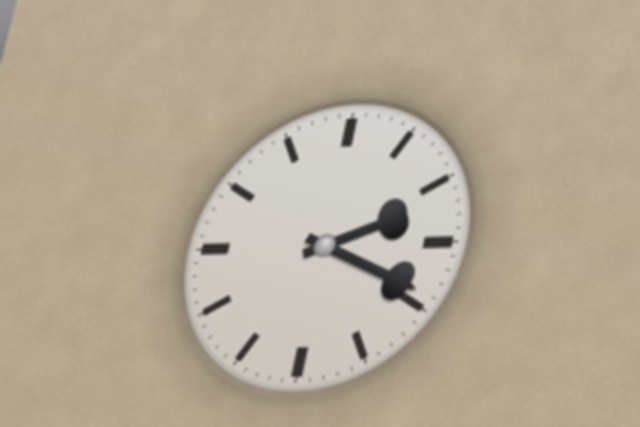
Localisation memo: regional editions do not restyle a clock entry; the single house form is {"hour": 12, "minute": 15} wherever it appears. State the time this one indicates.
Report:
{"hour": 2, "minute": 19}
